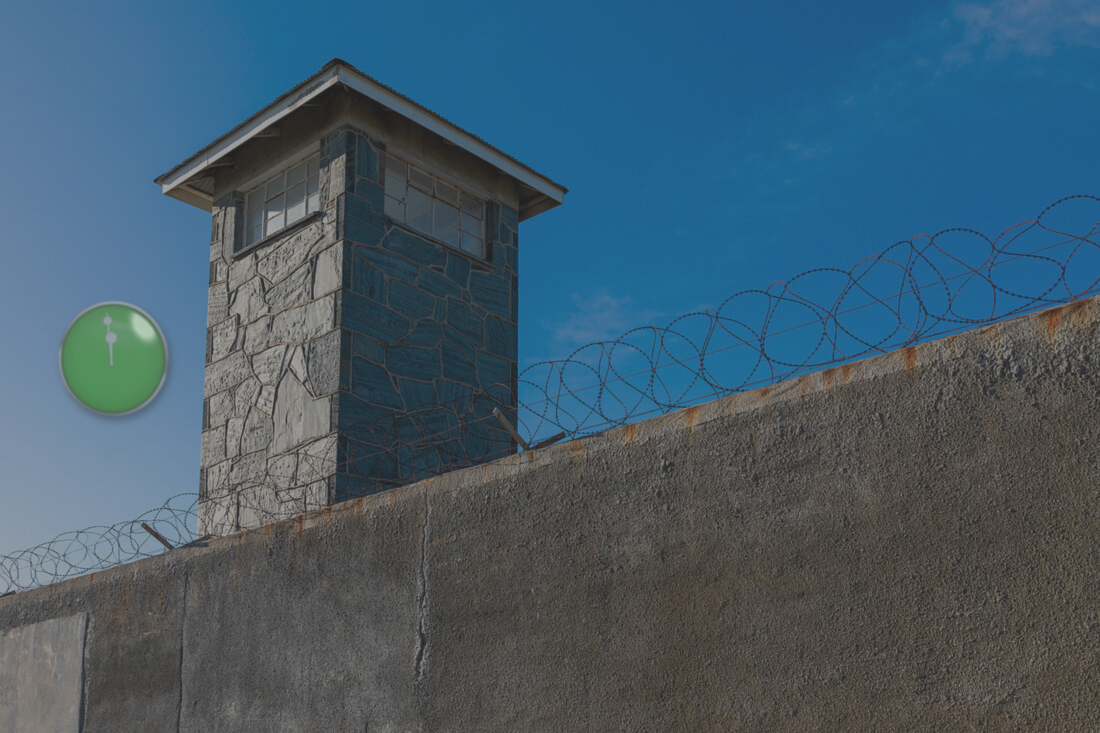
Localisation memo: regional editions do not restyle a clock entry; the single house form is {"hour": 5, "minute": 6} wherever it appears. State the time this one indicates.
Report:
{"hour": 11, "minute": 59}
